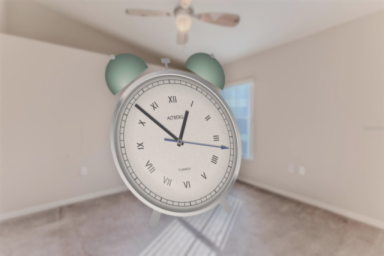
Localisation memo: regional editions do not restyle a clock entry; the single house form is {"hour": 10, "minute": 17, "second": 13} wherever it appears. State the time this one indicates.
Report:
{"hour": 12, "minute": 52, "second": 17}
